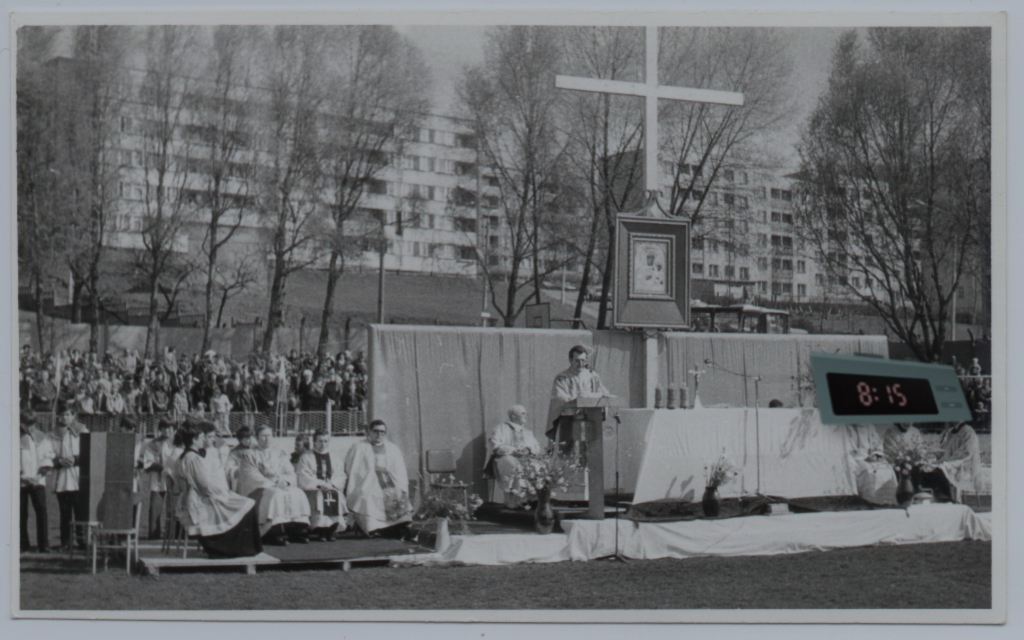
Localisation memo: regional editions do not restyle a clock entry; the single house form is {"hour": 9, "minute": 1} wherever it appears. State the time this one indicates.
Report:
{"hour": 8, "minute": 15}
